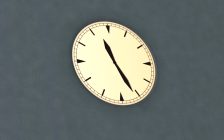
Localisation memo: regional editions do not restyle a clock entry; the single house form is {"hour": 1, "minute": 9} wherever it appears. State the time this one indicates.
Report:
{"hour": 11, "minute": 26}
